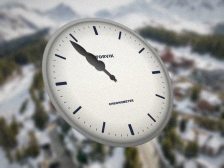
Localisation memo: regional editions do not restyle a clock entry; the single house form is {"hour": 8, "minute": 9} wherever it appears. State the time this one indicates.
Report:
{"hour": 10, "minute": 54}
